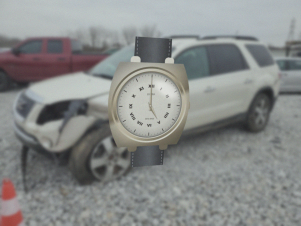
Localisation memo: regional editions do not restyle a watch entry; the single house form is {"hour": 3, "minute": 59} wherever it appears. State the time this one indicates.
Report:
{"hour": 5, "minute": 0}
